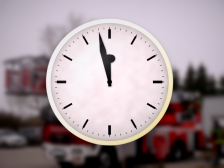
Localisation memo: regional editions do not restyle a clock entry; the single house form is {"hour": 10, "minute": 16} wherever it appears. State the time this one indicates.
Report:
{"hour": 11, "minute": 58}
